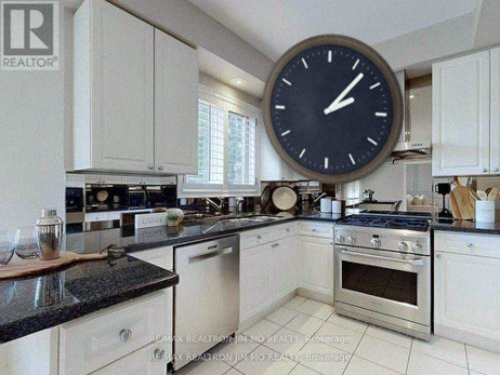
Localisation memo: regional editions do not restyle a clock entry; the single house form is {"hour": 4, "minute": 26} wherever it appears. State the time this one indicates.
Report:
{"hour": 2, "minute": 7}
